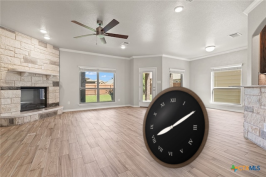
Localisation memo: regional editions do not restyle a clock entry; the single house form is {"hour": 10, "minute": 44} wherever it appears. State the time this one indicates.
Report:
{"hour": 8, "minute": 10}
